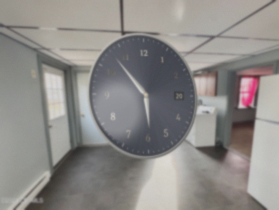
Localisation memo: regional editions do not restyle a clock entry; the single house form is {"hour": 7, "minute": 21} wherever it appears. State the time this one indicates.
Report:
{"hour": 5, "minute": 53}
